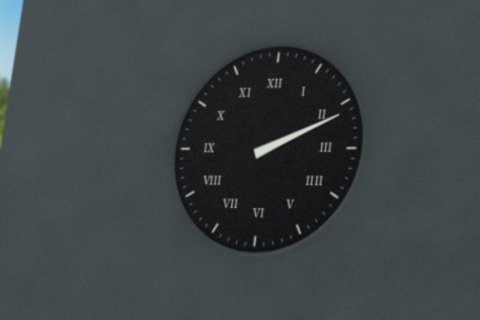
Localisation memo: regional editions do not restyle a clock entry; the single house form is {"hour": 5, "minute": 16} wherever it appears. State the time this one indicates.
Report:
{"hour": 2, "minute": 11}
